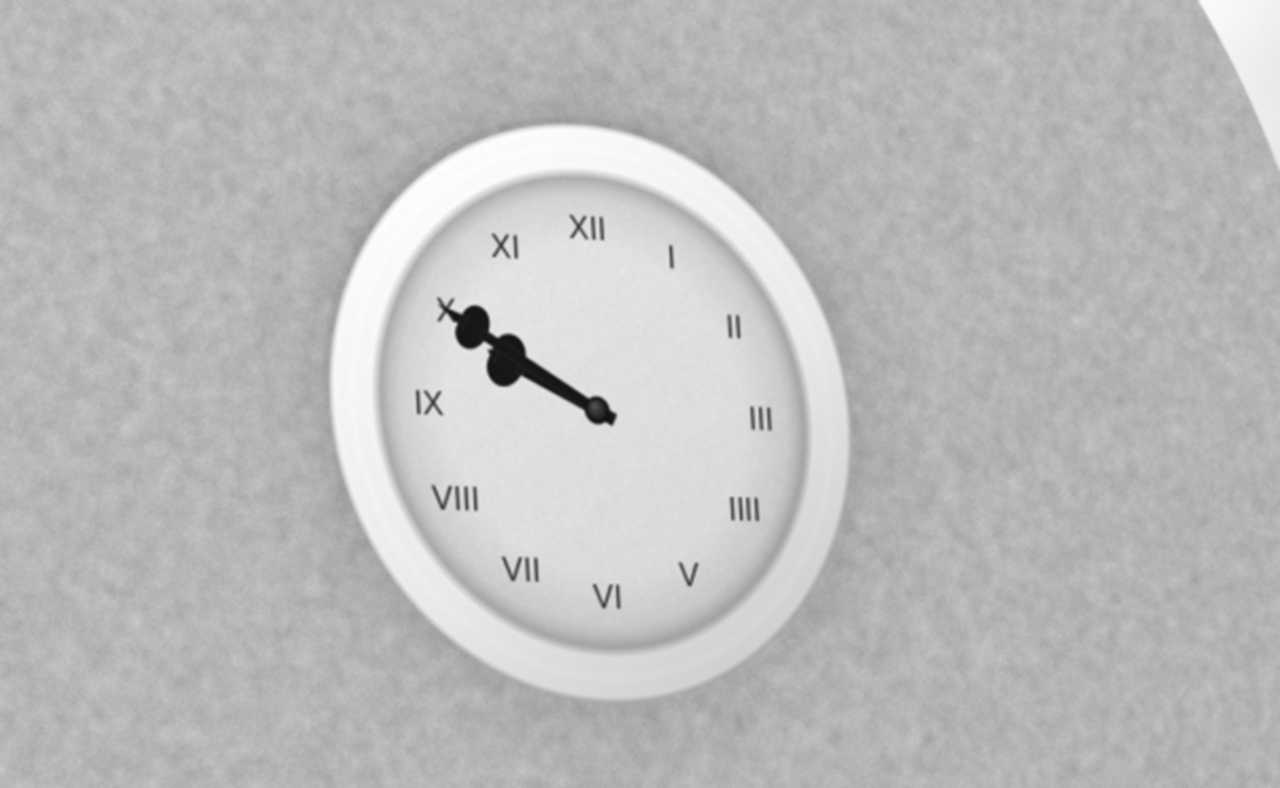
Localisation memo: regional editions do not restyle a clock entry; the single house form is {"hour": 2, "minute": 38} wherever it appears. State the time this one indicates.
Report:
{"hour": 9, "minute": 50}
